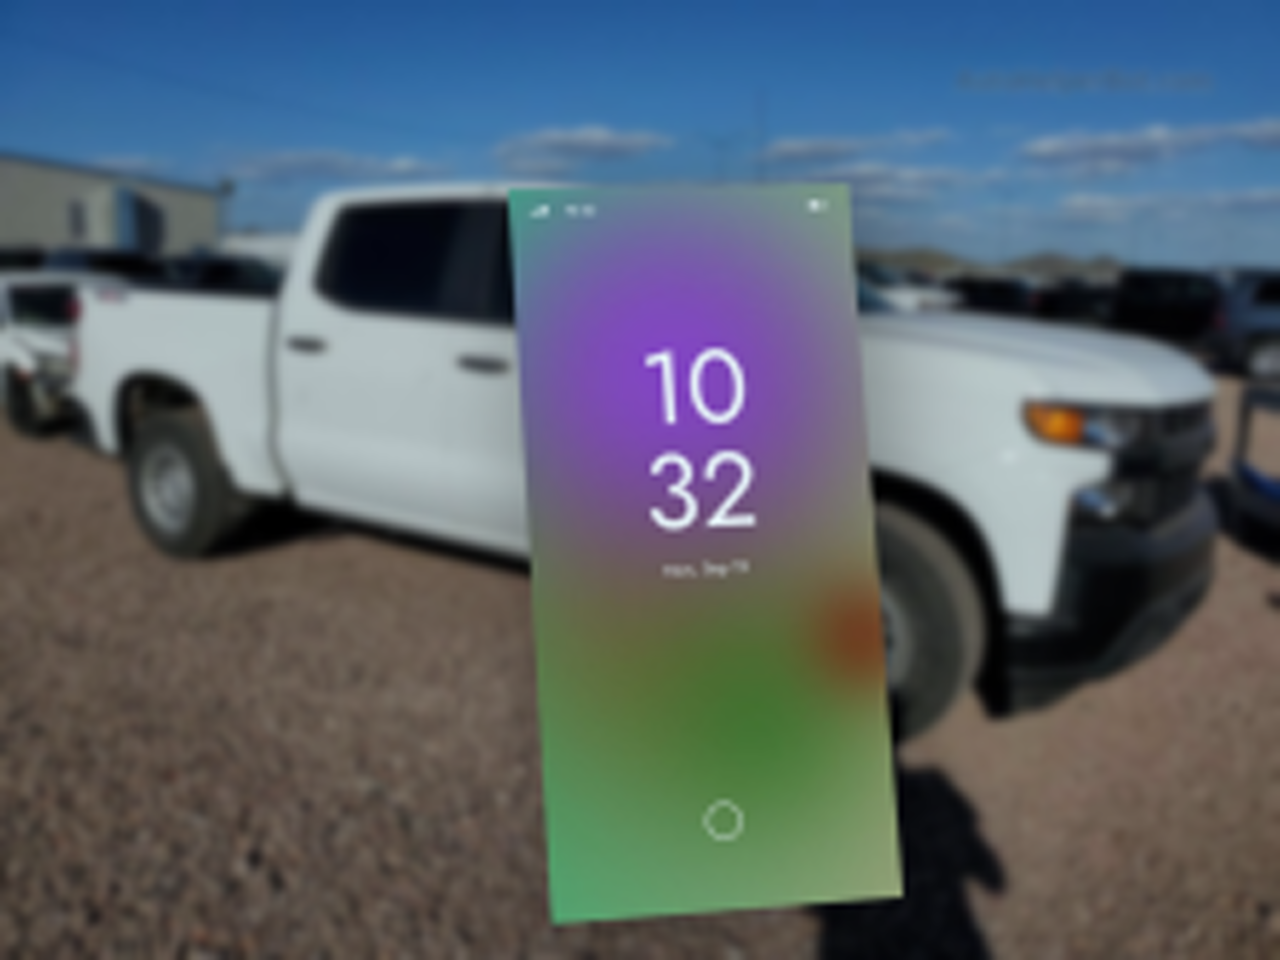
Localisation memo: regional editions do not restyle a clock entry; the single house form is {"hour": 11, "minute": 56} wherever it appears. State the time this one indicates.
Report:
{"hour": 10, "minute": 32}
